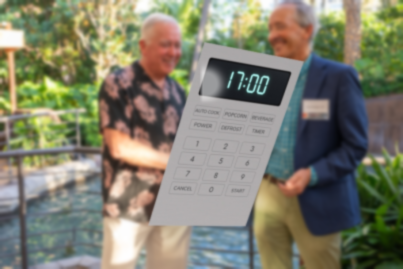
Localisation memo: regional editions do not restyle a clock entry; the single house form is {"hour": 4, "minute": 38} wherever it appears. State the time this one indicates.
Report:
{"hour": 17, "minute": 0}
